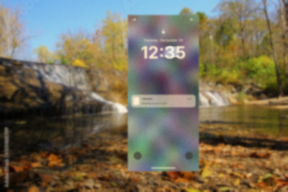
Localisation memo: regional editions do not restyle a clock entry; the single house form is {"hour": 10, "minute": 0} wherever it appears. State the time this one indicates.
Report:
{"hour": 12, "minute": 35}
